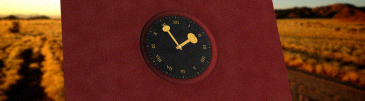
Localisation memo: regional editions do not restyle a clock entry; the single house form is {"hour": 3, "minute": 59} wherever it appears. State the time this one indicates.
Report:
{"hour": 1, "minute": 55}
